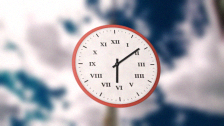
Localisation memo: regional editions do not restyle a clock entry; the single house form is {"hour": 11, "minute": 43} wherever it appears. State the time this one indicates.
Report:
{"hour": 6, "minute": 9}
